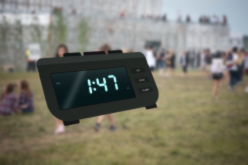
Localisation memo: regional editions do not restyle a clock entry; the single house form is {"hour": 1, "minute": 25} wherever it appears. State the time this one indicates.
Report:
{"hour": 1, "minute": 47}
